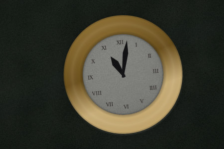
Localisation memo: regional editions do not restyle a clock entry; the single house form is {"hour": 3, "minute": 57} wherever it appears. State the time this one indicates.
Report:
{"hour": 11, "minute": 2}
